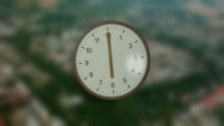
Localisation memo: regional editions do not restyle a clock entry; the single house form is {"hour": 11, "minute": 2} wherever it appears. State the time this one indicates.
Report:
{"hour": 6, "minute": 0}
